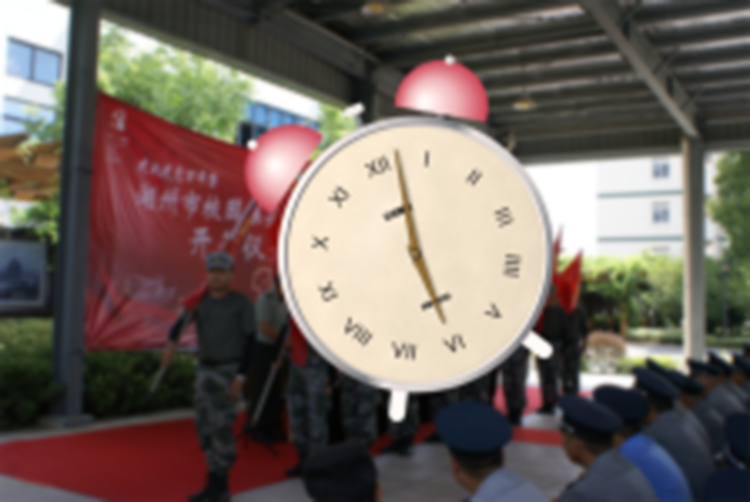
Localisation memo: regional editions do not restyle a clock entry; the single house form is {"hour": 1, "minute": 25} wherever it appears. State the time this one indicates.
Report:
{"hour": 6, "minute": 2}
